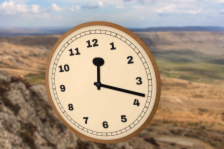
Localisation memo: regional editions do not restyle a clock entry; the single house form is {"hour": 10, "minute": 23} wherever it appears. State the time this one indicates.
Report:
{"hour": 12, "minute": 18}
